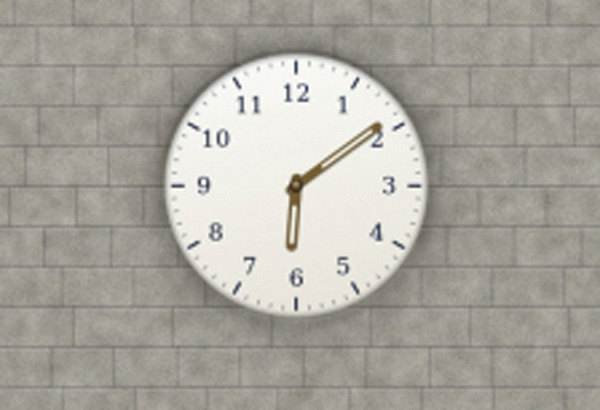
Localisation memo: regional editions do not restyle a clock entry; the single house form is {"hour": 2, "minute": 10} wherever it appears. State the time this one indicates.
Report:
{"hour": 6, "minute": 9}
